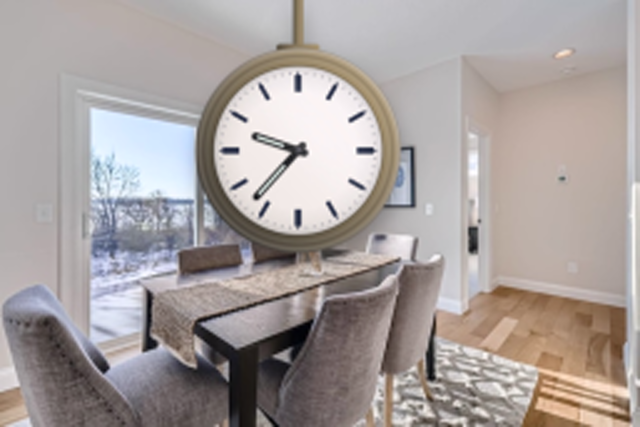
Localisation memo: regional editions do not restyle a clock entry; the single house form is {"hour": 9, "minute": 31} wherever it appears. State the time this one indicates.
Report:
{"hour": 9, "minute": 37}
